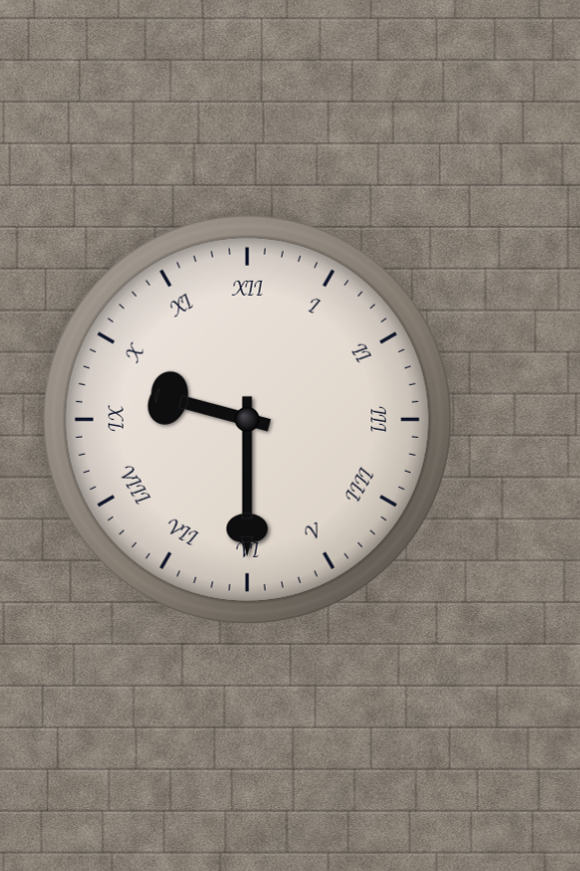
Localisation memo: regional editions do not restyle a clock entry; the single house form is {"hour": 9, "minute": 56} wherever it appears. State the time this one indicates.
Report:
{"hour": 9, "minute": 30}
